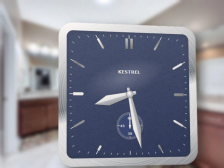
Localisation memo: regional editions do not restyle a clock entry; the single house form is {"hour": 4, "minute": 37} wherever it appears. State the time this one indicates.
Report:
{"hour": 8, "minute": 28}
